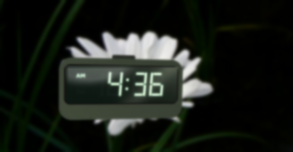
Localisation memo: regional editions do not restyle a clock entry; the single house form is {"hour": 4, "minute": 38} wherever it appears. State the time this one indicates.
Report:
{"hour": 4, "minute": 36}
